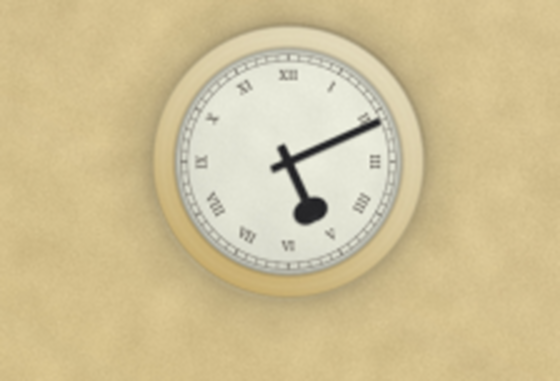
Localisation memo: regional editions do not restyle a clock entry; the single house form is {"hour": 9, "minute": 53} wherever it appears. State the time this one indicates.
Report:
{"hour": 5, "minute": 11}
